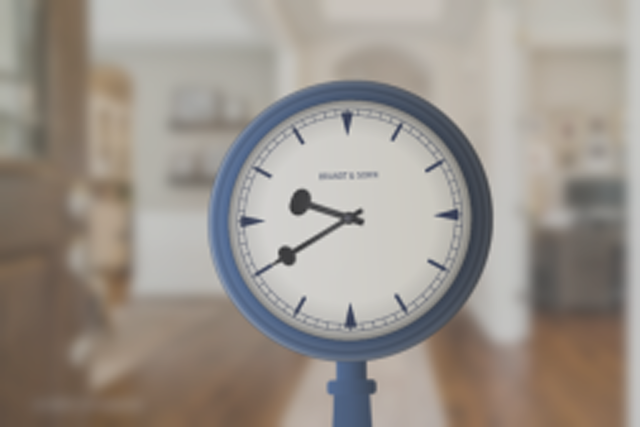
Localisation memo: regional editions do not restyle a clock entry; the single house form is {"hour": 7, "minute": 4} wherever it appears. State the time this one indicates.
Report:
{"hour": 9, "minute": 40}
